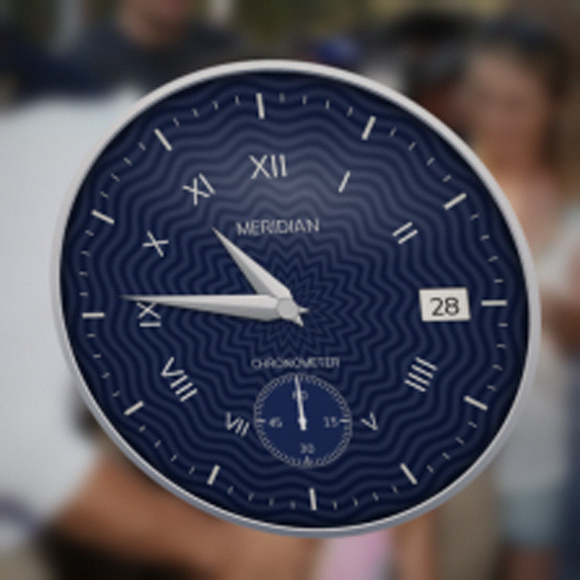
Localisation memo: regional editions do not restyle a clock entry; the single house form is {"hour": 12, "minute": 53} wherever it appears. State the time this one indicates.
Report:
{"hour": 10, "minute": 46}
